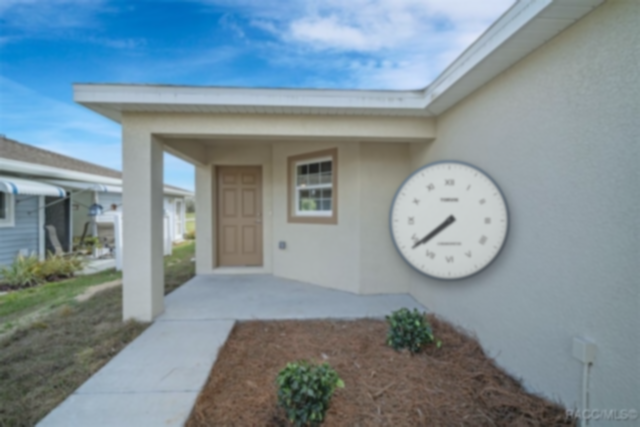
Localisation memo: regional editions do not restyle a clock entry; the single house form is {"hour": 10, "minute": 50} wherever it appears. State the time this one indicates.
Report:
{"hour": 7, "minute": 39}
